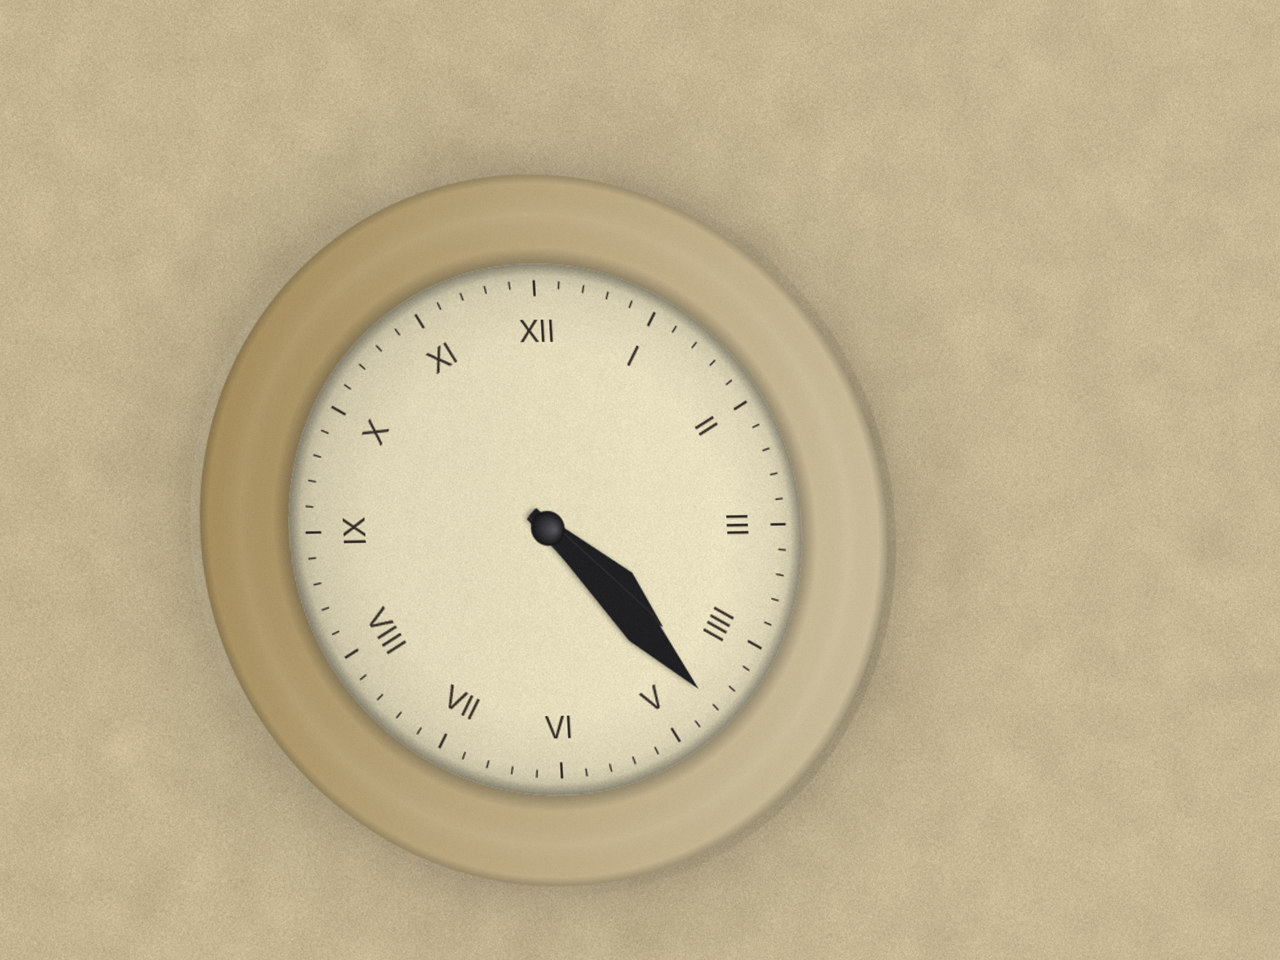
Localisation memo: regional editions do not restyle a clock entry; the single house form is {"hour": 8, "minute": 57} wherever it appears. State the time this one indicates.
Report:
{"hour": 4, "minute": 23}
